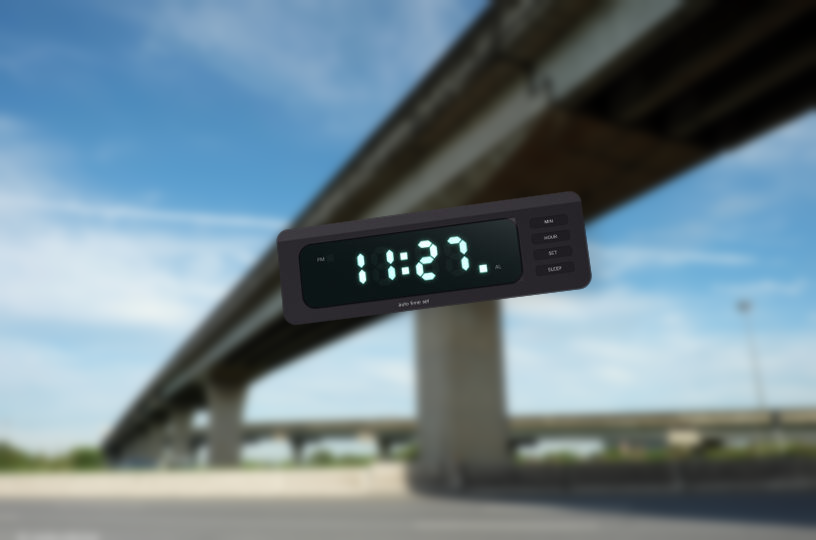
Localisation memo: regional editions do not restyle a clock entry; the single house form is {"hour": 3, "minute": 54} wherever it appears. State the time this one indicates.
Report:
{"hour": 11, "minute": 27}
